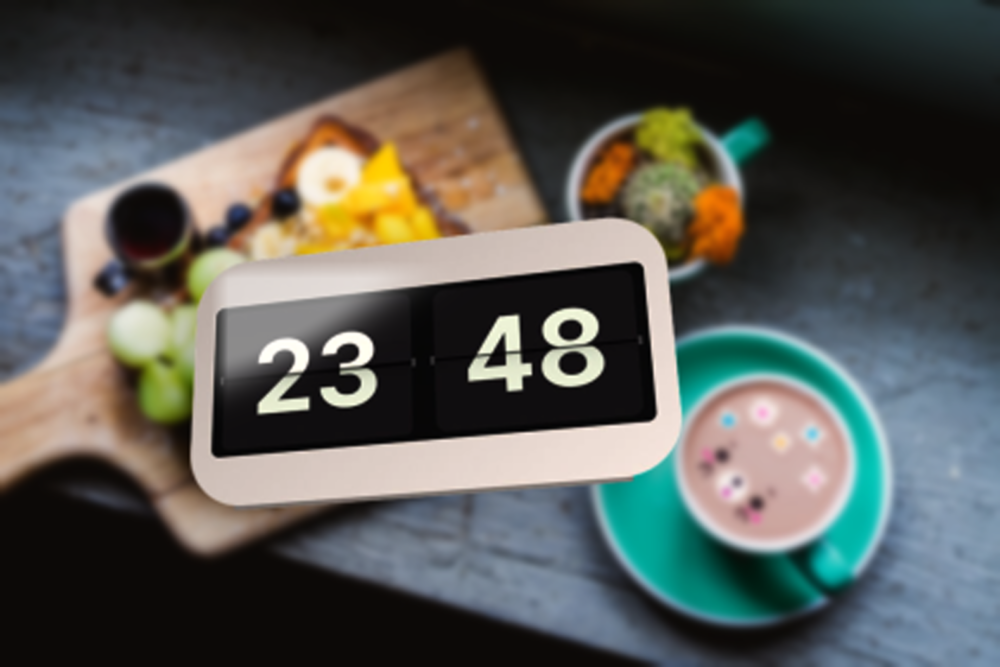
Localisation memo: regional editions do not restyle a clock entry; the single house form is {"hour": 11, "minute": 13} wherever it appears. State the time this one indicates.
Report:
{"hour": 23, "minute": 48}
